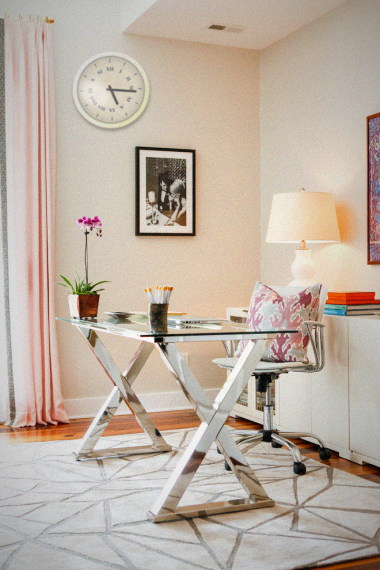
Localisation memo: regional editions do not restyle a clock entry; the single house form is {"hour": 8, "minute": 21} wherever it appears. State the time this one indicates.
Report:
{"hour": 5, "minute": 16}
